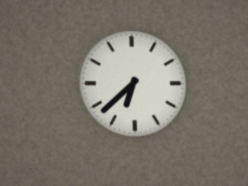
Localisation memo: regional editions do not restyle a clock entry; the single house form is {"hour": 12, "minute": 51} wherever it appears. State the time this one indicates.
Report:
{"hour": 6, "minute": 38}
